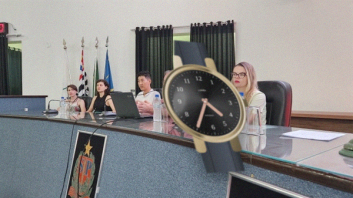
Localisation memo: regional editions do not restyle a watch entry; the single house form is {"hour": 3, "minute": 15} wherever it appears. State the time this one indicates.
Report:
{"hour": 4, "minute": 35}
